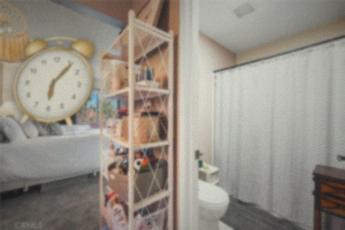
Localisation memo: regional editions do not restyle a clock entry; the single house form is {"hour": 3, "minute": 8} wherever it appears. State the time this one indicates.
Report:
{"hour": 6, "minute": 6}
